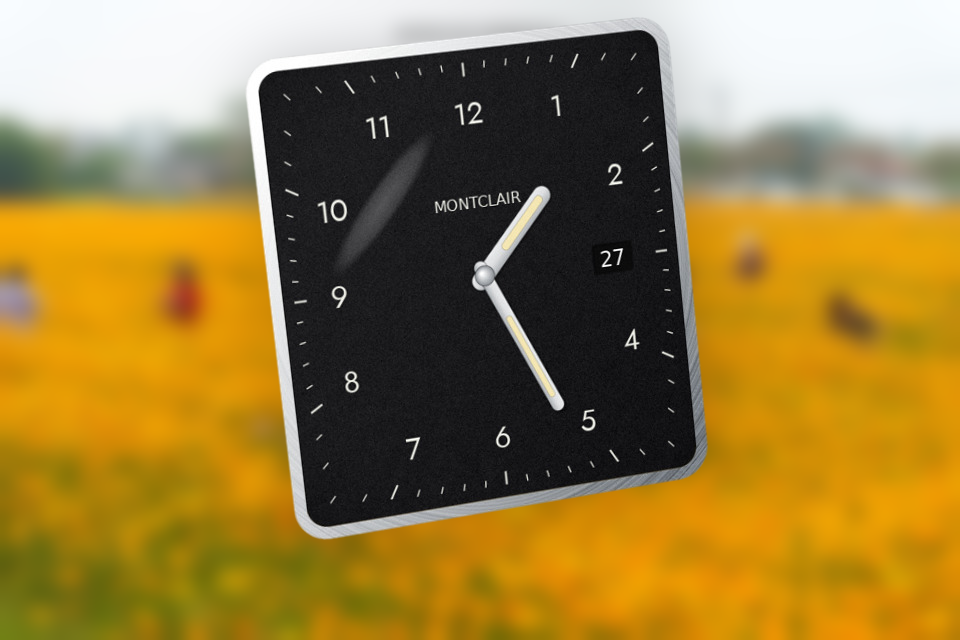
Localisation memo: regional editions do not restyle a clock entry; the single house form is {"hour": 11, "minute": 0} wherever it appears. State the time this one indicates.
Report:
{"hour": 1, "minute": 26}
